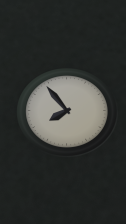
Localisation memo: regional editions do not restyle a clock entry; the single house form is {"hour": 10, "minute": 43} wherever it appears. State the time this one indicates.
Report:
{"hour": 7, "minute": 54}
